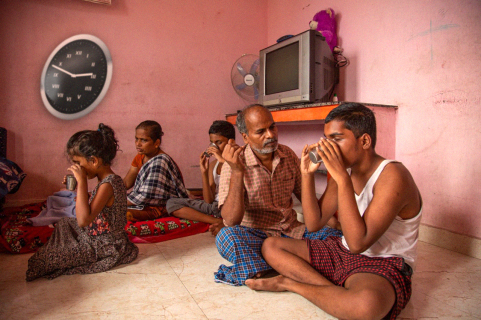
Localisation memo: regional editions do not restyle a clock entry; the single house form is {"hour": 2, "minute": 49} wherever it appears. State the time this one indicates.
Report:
{"hour": 2, "minute": 48}
